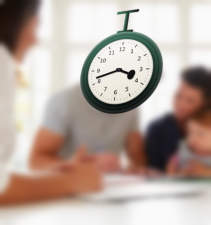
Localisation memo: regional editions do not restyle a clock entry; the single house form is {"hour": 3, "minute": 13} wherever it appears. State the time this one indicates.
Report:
{"hour": 3, "minute": 42}
